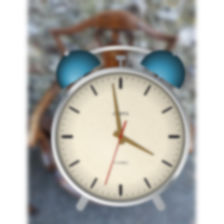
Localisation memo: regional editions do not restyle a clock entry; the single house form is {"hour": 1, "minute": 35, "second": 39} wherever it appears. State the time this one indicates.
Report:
{"hour": 3, "minute": 58, "second": 33}
